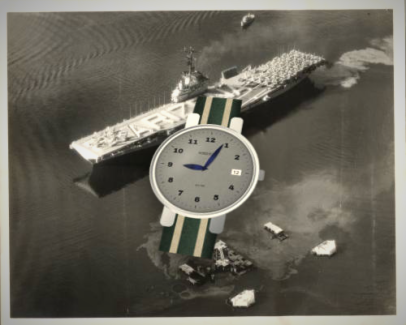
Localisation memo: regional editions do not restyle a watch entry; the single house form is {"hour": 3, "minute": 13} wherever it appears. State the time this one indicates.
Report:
{"hour": 9, "minute": 4}
